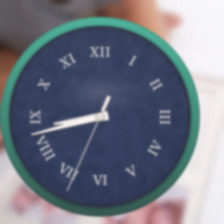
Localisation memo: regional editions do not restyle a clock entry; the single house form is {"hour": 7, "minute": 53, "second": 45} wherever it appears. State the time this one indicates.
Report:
{"hour": 8, "minute": 42, "second": 34}
